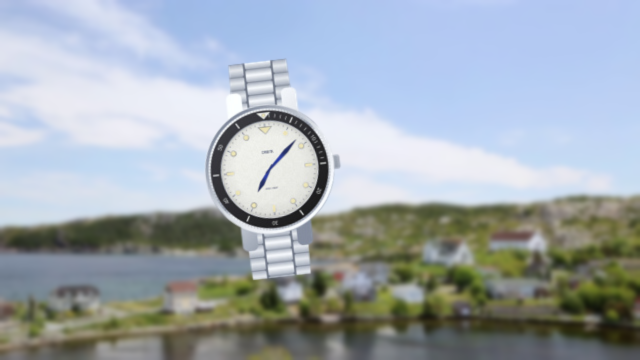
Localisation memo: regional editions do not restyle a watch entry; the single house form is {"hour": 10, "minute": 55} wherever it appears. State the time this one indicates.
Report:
{"hour": 7, "minute": 8}
